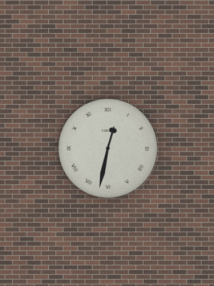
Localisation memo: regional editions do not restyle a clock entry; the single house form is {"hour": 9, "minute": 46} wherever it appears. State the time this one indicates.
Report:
{"hour": 12, "minute": 32}
